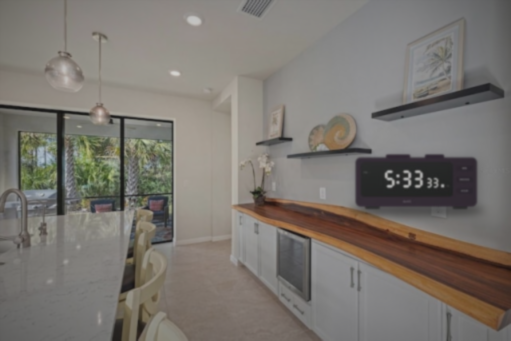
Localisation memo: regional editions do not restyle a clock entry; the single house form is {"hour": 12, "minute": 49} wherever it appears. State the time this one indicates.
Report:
{"hour": 5, "minute": 33}
